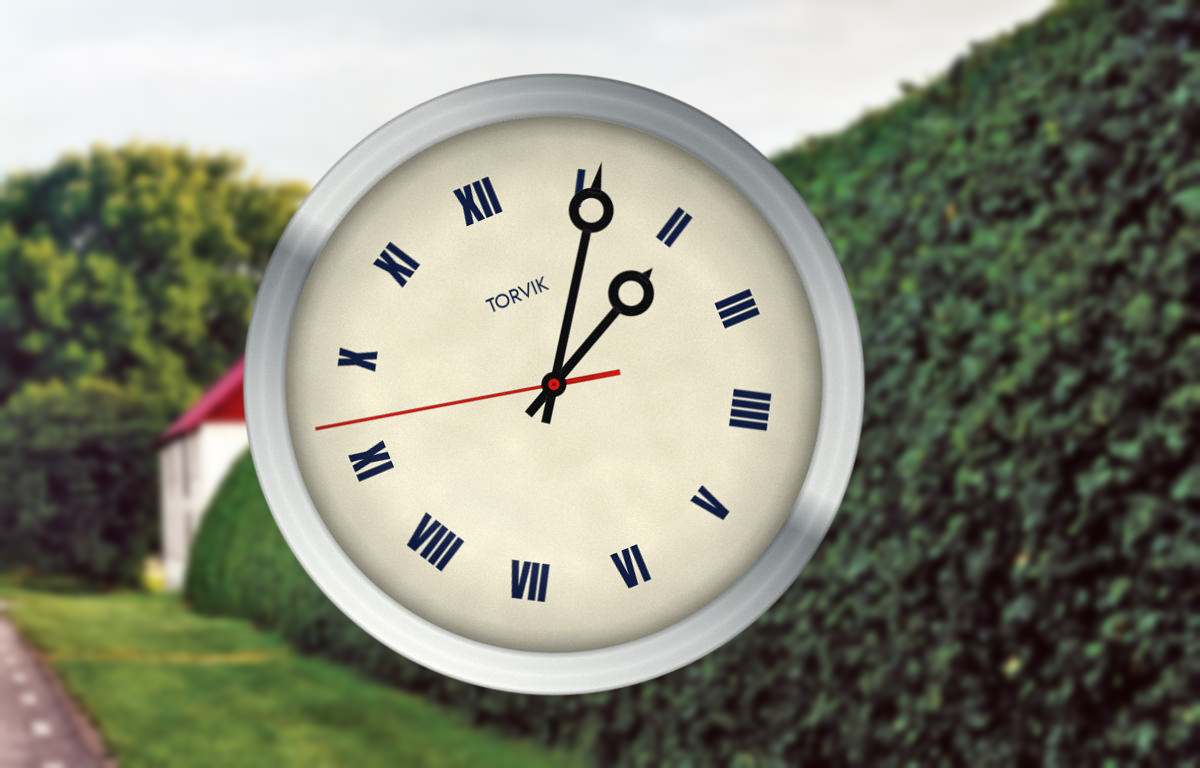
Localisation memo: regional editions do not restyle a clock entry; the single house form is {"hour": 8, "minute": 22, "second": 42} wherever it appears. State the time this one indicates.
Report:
{"hour": 2, "minute": 5, "second": 47}
